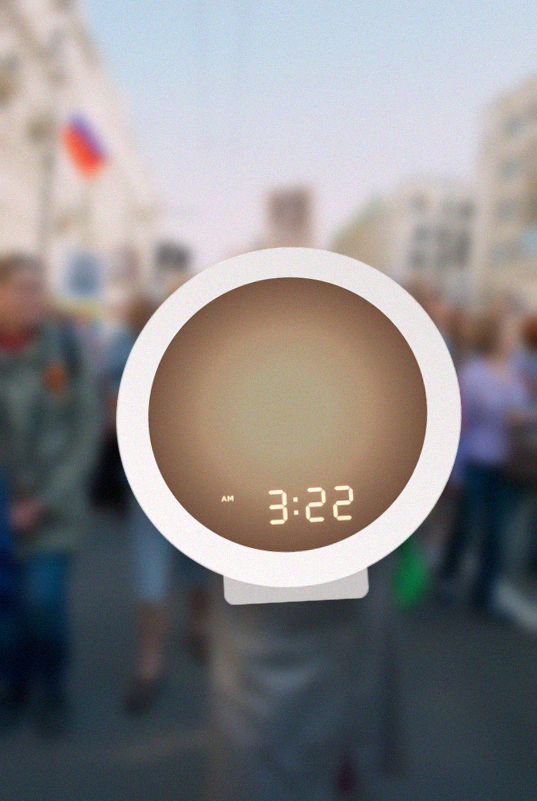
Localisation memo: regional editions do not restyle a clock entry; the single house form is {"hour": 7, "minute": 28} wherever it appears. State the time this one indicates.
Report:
{"hour": 3, "minute": 22}
